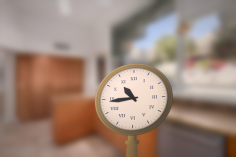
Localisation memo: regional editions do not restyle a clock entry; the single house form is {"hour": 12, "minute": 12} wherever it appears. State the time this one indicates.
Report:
{"hour": 10, "minute": 44}
